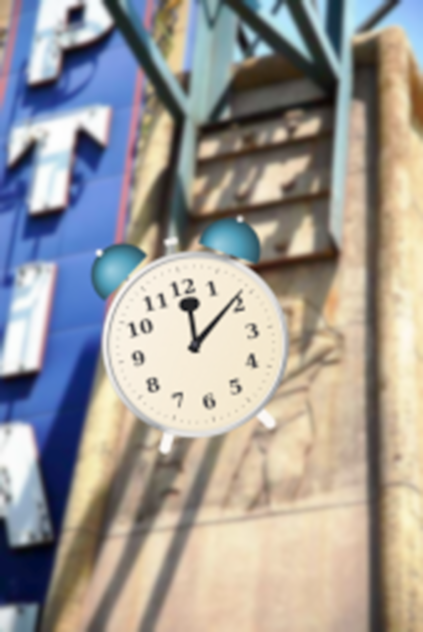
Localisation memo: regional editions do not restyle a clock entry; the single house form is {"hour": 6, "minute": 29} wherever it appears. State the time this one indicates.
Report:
{"hour": 12, "minute": 9}
